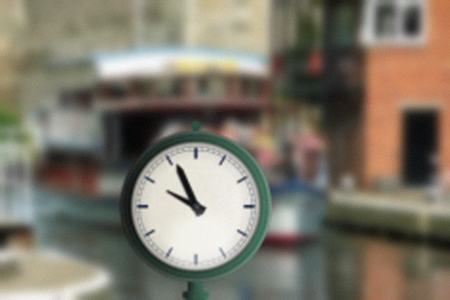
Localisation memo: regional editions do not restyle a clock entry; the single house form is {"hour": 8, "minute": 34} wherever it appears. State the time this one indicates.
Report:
{"hour": 9, "minute": 56}
